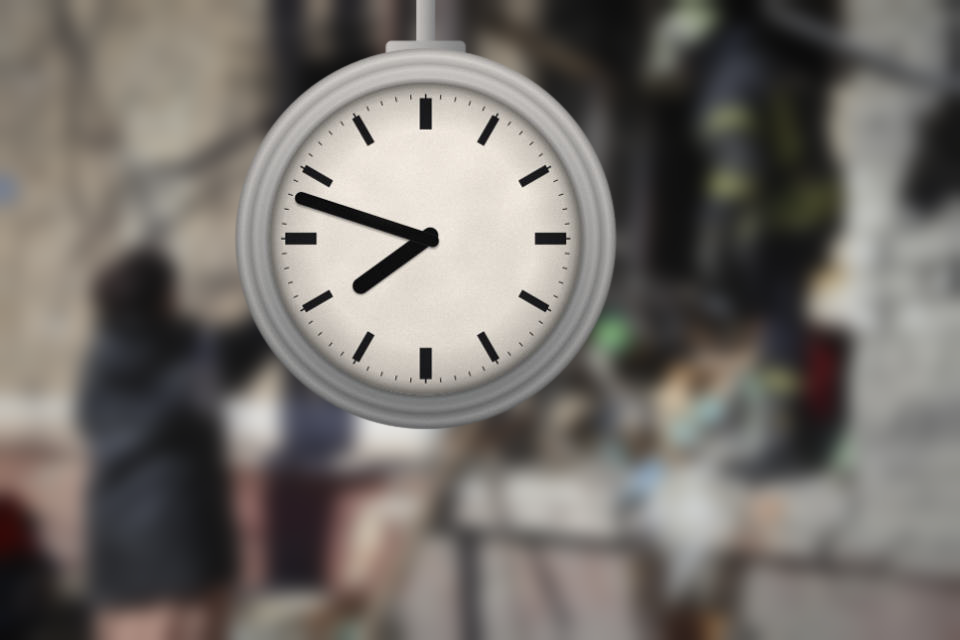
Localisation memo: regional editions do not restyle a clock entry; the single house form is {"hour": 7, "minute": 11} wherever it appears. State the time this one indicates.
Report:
{"hour": 7, "minute": 48}
